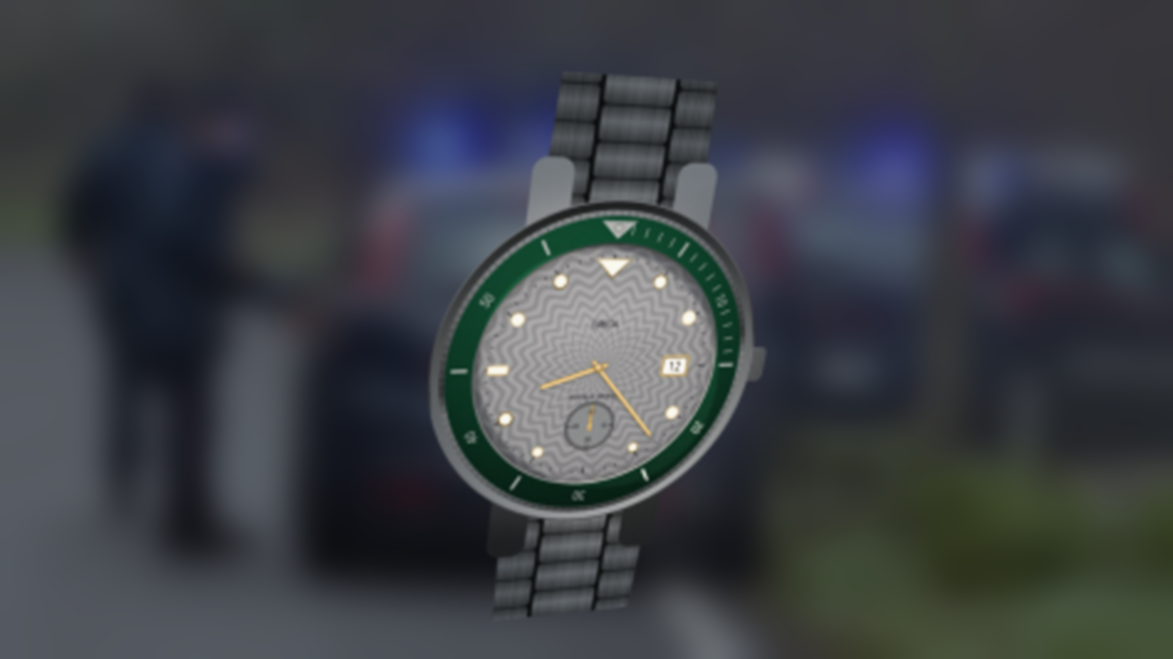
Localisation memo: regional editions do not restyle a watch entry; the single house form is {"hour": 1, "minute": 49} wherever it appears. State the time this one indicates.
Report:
{"hour": 8, "minute": 23}
